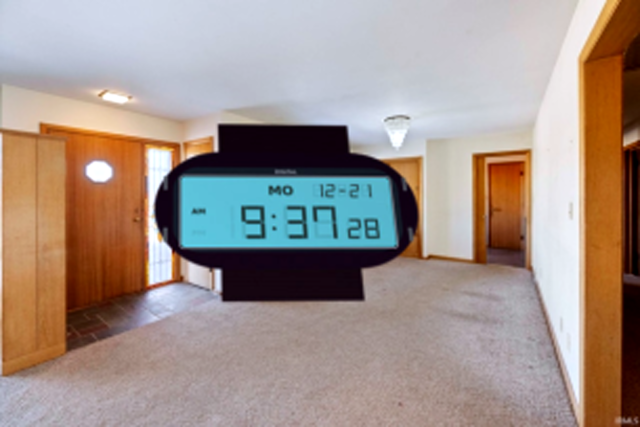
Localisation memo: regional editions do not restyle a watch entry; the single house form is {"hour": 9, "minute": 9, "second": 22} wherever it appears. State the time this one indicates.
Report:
{"hour": 9, "minute": 37, "second": 28}
